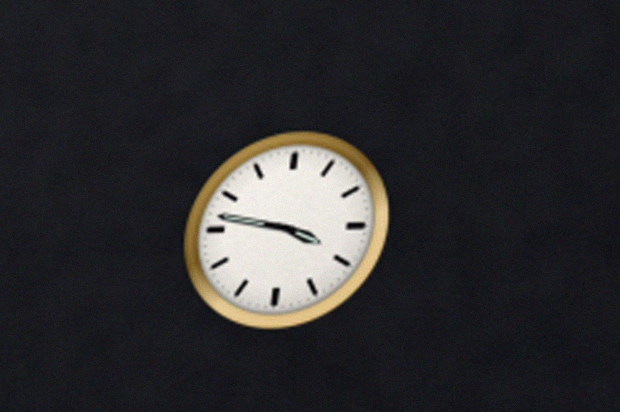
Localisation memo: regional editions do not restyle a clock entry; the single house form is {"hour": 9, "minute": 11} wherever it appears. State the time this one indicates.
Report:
{"hour": 3, "minute": 47}
